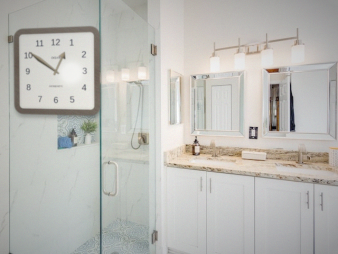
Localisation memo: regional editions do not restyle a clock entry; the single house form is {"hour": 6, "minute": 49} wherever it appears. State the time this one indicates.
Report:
{"hour": 12, "minute": 51}
